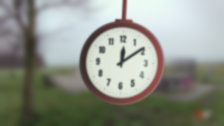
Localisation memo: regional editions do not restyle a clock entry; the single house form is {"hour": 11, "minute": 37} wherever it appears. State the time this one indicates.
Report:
{"hour": 12, "minute": 9}
